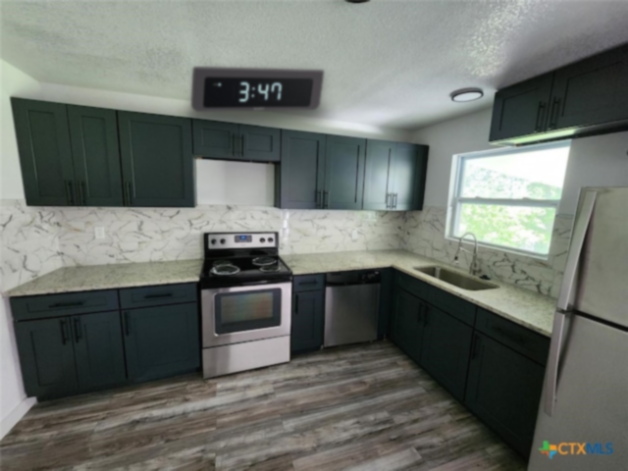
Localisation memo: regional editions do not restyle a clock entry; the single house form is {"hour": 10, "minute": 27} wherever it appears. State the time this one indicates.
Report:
{"hour": 3, "minute": 47}
